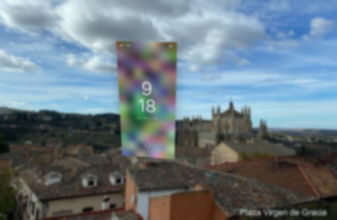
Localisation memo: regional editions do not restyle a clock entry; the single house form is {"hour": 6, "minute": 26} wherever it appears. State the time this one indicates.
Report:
{"hour": 9, "minute": 18}
